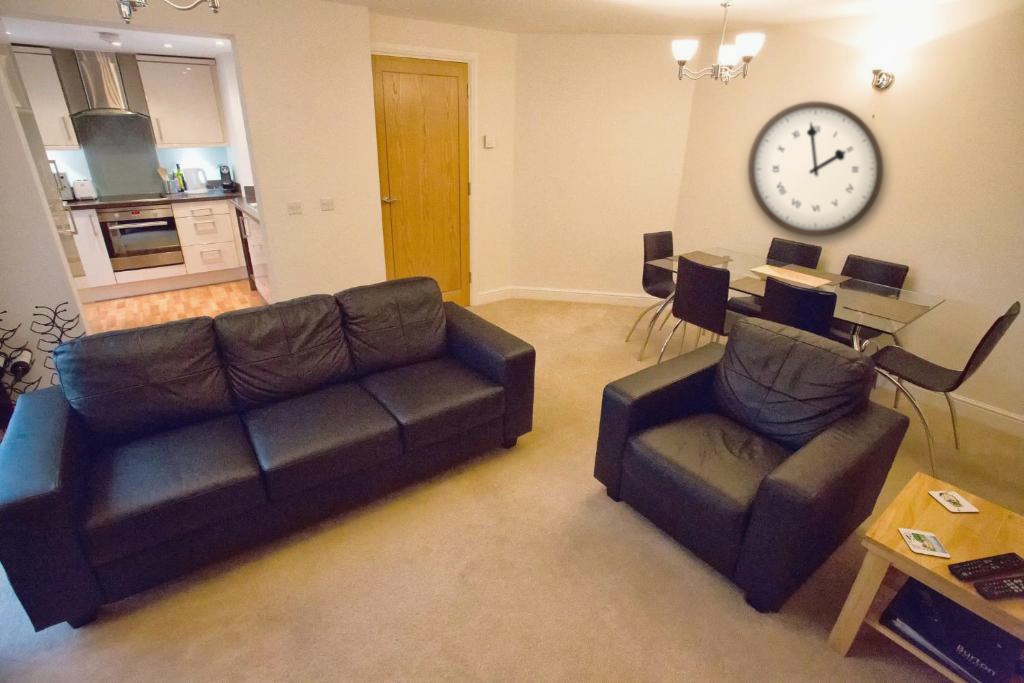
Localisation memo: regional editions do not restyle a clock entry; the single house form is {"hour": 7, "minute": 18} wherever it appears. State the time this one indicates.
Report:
{"hour": 1, "minute": 59}
